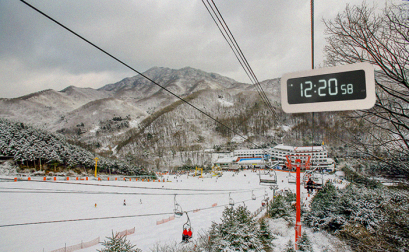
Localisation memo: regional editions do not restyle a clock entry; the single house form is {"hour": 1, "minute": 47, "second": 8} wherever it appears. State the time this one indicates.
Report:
{"hour": 12, "minute": 20, "second": 58}
